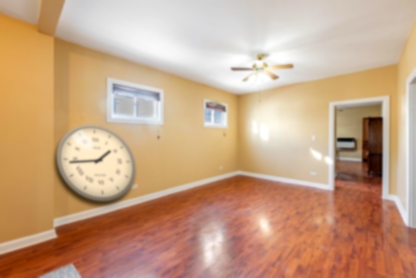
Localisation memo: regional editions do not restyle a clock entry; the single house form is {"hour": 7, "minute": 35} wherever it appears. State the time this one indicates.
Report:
{"hour": 1, "minute": 44}
